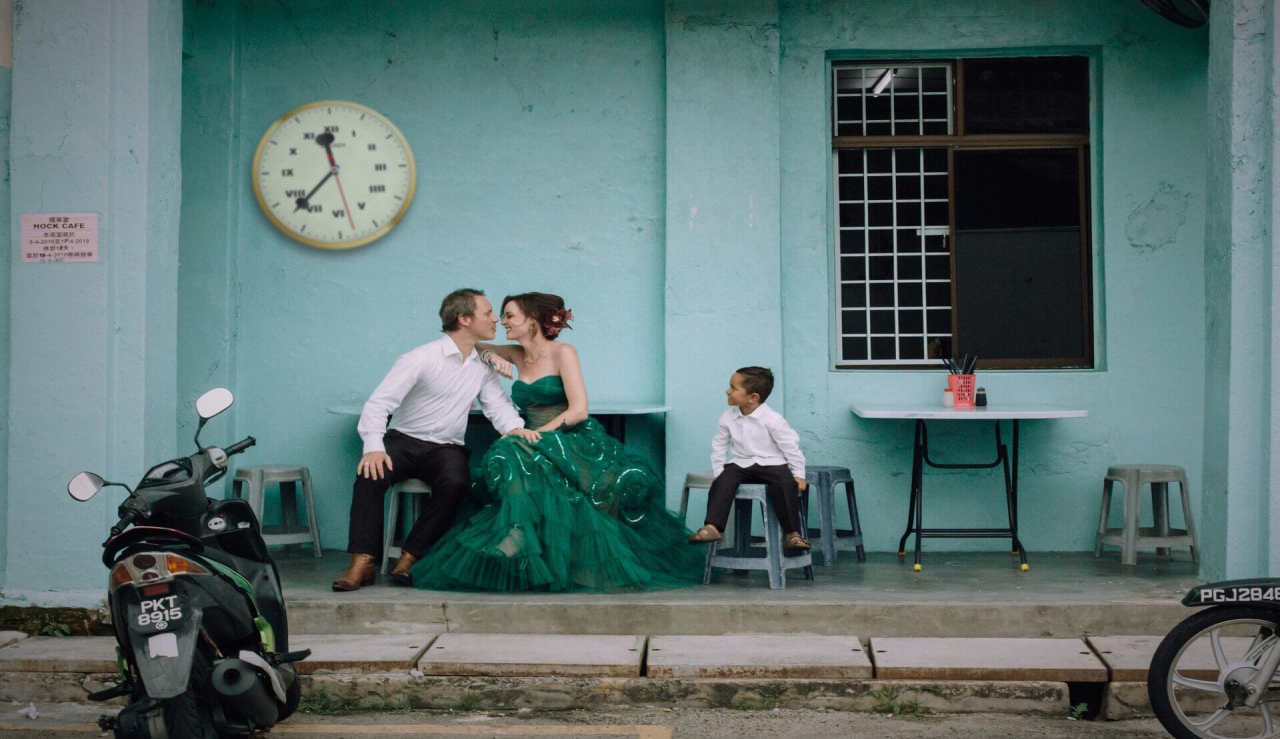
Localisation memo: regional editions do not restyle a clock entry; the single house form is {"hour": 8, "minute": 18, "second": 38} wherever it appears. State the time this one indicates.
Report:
{"hour": 11, "minute": 37, "second": 28}
